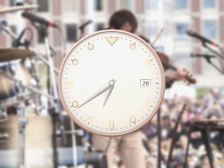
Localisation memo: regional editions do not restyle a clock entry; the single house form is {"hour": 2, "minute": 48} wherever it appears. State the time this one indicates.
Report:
{"hour": 6, "minute": 39}
